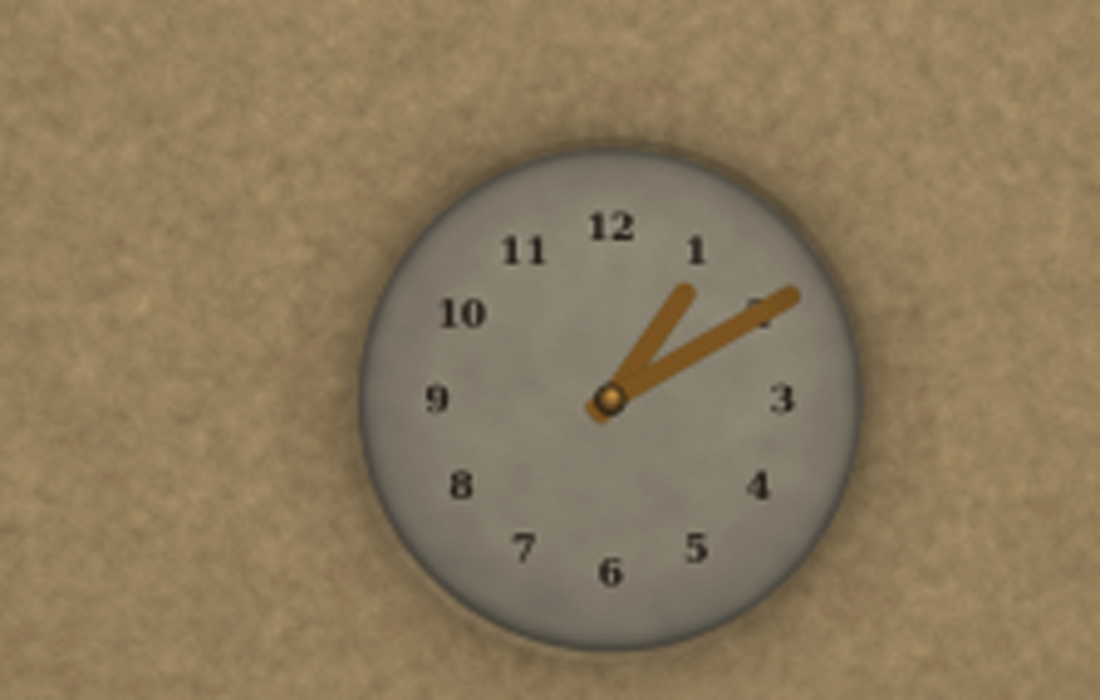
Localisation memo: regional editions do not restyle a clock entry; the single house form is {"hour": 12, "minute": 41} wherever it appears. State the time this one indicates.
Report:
{"hour": 1, "minute": 10}
